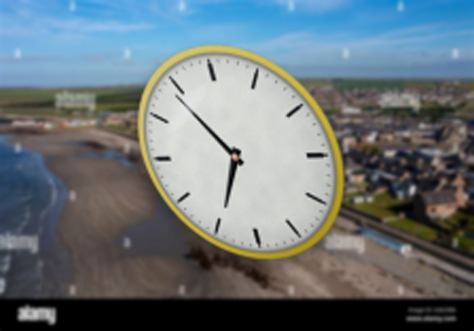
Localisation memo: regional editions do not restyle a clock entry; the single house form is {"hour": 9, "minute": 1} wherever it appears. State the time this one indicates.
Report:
{"hour": 6, "minute": 54}
